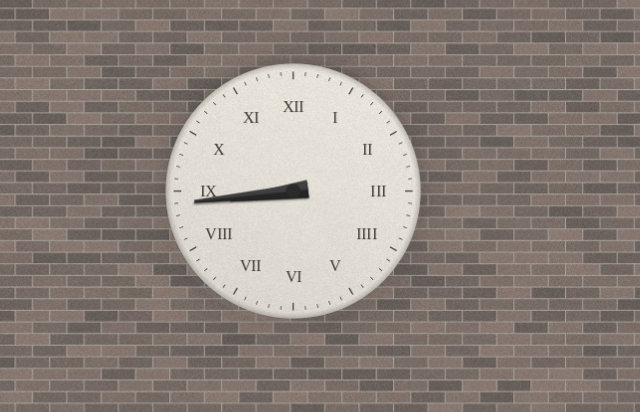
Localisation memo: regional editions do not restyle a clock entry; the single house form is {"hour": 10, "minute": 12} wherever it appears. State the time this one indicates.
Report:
{"hour": 8, "minute": 44}
